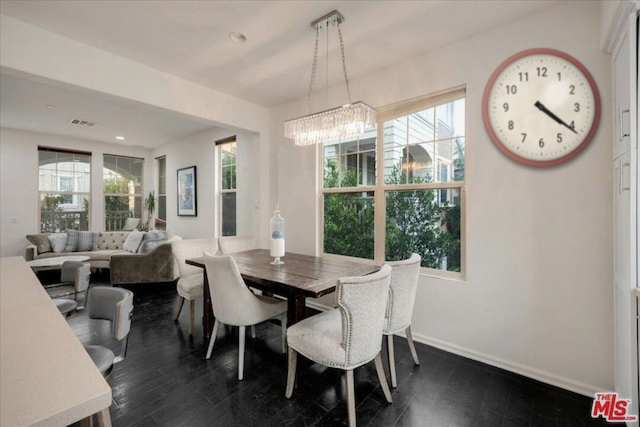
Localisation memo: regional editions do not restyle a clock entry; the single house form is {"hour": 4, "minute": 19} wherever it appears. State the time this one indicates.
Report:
{"hour": 4, "minute": 21}
